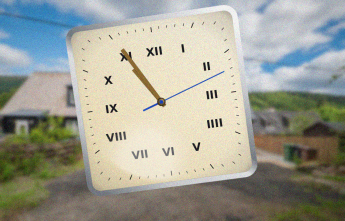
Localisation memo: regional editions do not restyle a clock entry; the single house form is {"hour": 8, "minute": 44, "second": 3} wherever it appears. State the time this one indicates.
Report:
{"hour": 10, "minute": 55, "second": 12}
